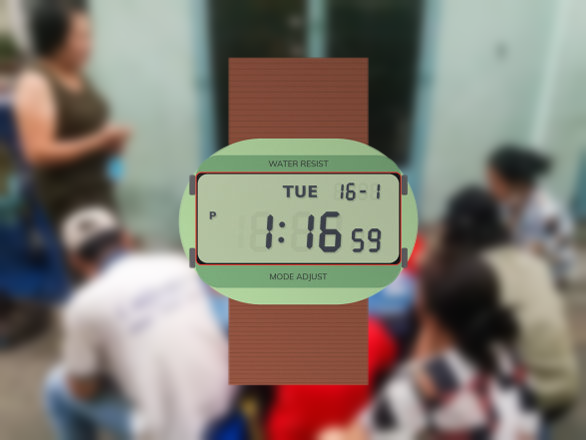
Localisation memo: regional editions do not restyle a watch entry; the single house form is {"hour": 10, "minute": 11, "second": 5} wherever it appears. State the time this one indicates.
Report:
{"hour": 1, "minute": 16, "second": 59}
